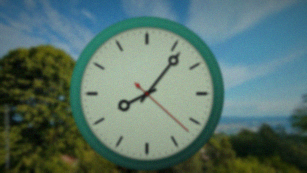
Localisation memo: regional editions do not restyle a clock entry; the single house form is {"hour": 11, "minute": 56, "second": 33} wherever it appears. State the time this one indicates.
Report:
{"hour": 8, "minute": 6, "second": 22}
